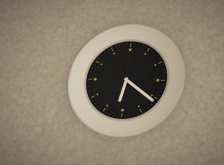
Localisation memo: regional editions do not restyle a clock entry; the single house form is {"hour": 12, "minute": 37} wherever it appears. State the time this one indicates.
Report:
{"hour": 6, "minute": 21}
